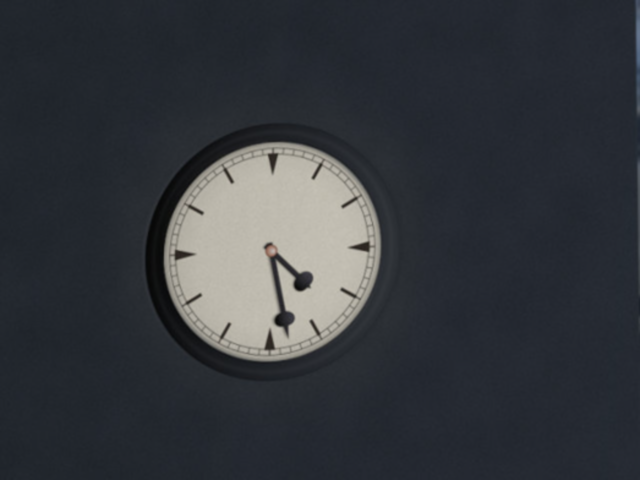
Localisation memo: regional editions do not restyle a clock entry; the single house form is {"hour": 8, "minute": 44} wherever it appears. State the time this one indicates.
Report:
{"hour": 4, "minute": 28}
